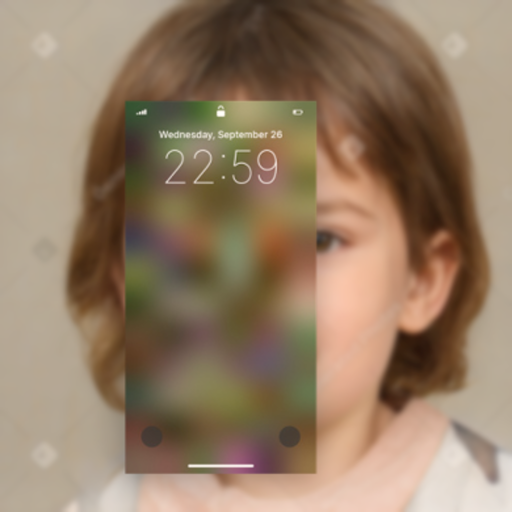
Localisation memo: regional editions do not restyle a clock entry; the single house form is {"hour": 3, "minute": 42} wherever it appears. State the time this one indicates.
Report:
{"hour": 22, "minute": 59}
